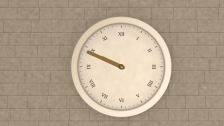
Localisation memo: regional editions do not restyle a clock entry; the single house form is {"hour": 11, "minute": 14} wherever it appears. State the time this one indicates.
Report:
{"hour": 9, "minute": 49}
